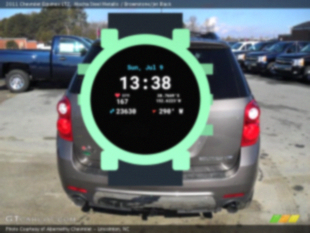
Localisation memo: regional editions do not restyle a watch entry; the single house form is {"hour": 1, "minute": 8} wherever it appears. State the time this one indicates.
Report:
{"hour": 13, "minute": 38}
